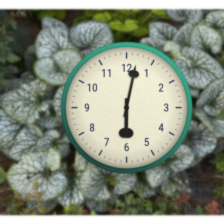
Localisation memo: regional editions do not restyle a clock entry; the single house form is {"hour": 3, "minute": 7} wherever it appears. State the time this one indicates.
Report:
{"hour": 6, "minute": 2}
